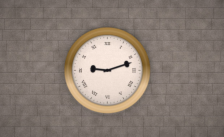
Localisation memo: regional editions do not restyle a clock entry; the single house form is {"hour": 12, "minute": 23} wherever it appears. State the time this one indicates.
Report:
{"hour": 9, "minute": 12}
